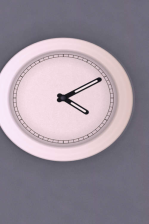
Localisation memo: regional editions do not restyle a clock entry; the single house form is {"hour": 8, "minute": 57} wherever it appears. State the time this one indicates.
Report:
{"hour": 4, "minute": 10}
